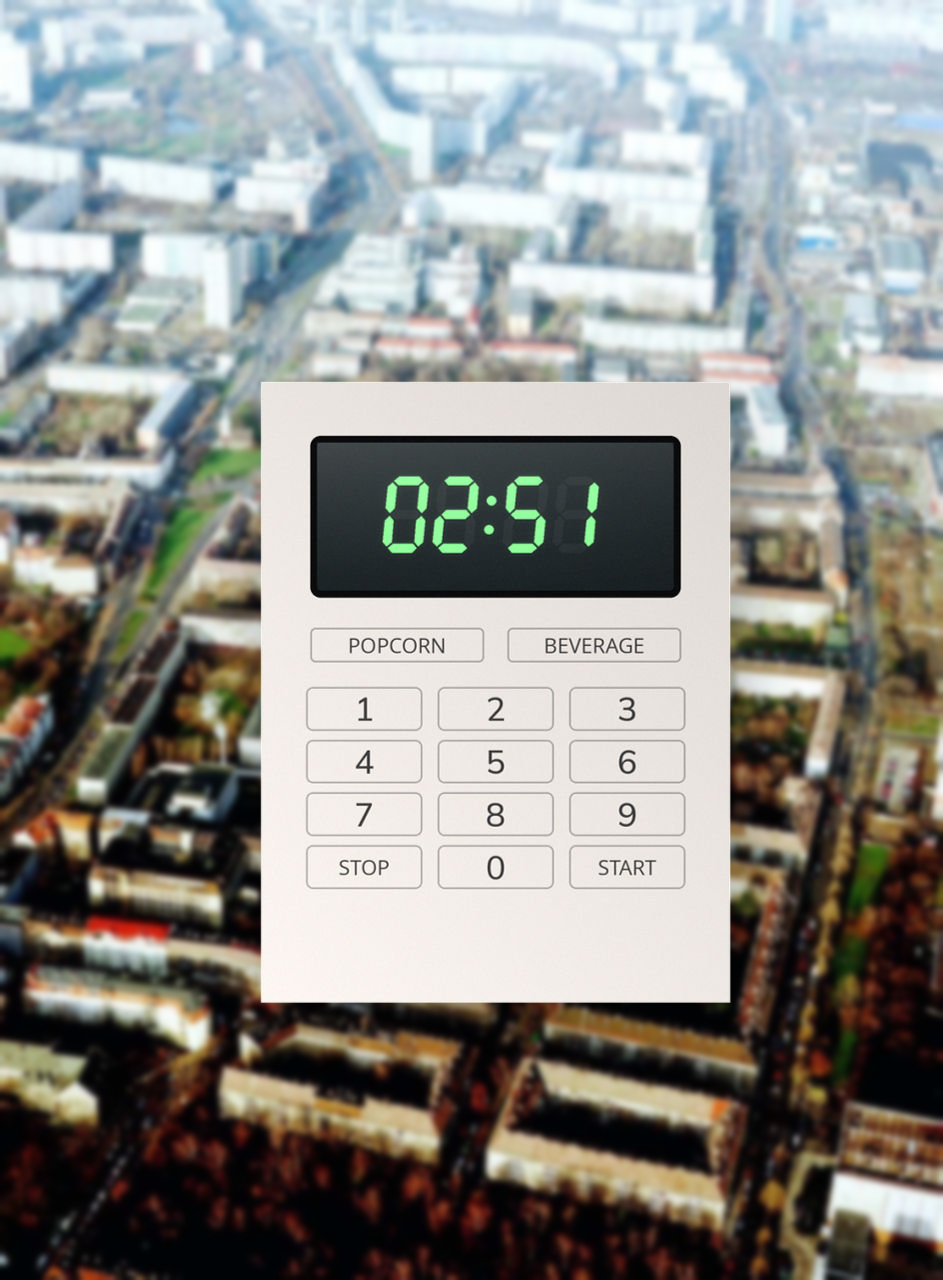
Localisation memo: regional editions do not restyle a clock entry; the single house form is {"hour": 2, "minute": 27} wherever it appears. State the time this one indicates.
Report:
{"hour": 2, "minute": 51}
